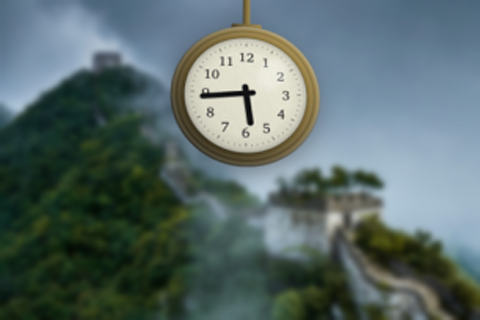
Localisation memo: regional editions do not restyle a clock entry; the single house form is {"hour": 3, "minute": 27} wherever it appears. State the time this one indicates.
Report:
{"hour": 5, "minute": 44}
